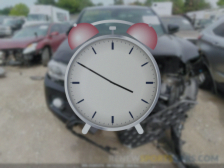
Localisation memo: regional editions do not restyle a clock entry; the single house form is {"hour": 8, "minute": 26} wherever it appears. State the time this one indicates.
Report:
{"hour": 3, "minute": 50}
